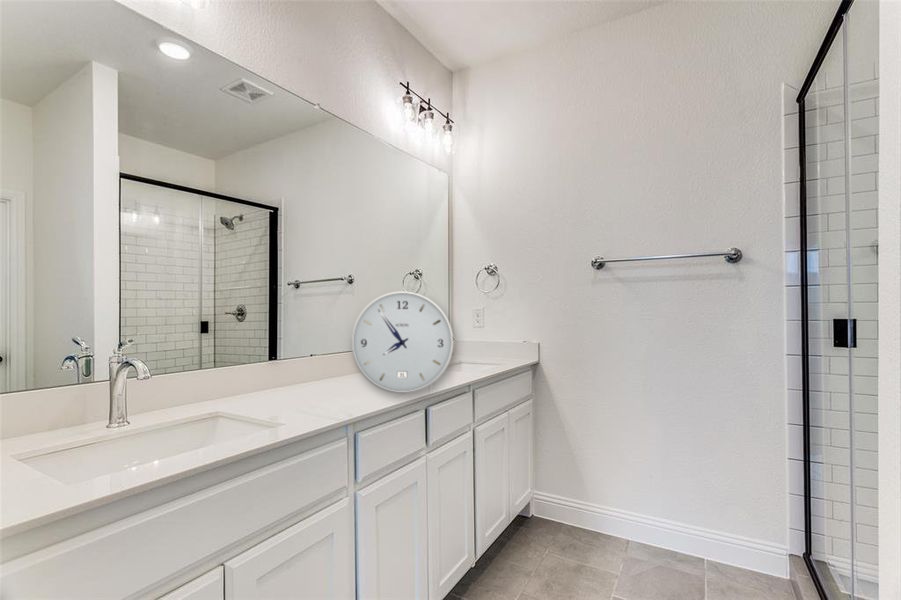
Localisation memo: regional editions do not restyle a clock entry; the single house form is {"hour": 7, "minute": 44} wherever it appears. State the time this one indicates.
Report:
{"hour": 7, "minute": 54}
